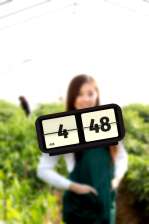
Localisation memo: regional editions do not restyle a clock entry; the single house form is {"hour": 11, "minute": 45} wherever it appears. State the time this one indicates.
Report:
{"hour": 4, "minute": 48}
